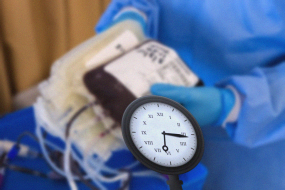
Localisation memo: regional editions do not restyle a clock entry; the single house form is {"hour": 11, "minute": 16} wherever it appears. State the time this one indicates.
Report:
{"hour": 6, "minute": 16}
